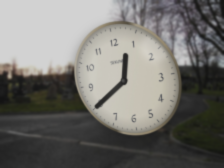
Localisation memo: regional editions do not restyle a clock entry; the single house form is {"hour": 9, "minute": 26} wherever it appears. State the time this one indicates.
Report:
{"hour": 12, "minute": 40}
